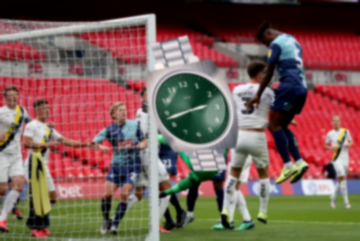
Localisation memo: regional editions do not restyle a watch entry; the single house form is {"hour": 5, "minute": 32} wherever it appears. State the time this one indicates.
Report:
{"hour": 2, "minute": 43}
